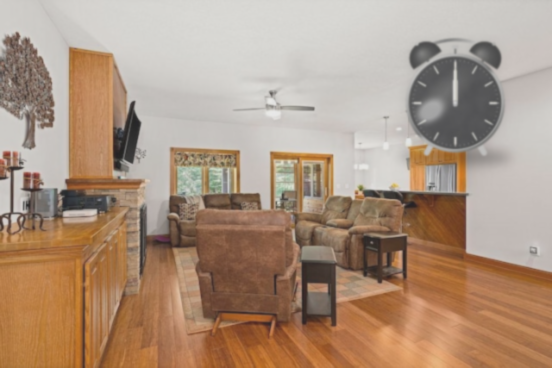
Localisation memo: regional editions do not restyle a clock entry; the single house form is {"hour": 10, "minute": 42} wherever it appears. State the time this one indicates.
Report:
{"hour": 12, "minute": 0}
